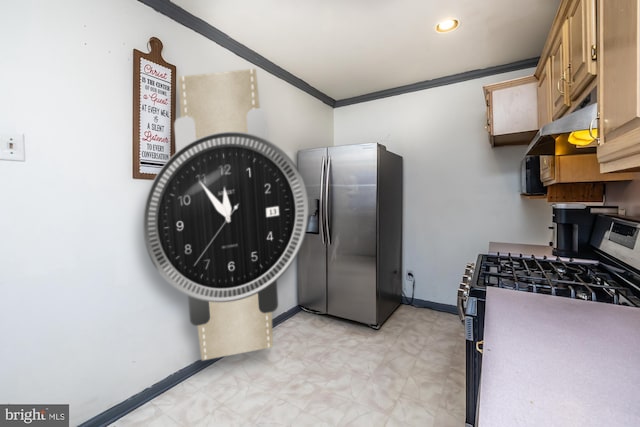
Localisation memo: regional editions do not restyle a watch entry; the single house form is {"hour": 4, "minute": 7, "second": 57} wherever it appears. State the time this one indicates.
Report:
{"hour": 11, "minute": 54, "second": 37}
